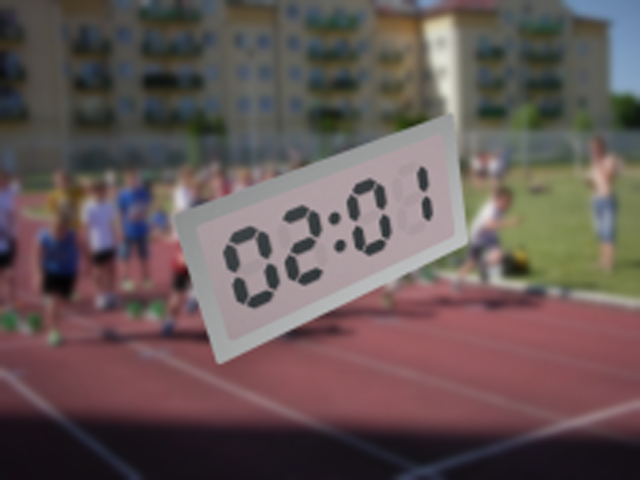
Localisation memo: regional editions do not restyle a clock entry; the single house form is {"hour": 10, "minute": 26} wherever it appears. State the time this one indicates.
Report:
{"hour": 2, "minute": 1}
